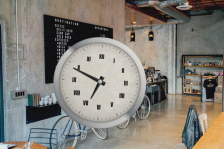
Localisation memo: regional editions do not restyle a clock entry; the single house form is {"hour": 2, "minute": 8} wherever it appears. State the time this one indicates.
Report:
{"hour": 6, "minute": 49}
